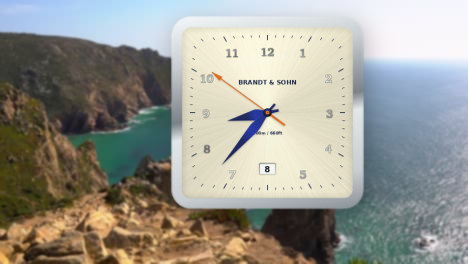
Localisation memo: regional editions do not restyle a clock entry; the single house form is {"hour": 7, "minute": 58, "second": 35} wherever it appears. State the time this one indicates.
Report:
{"hour": 8, "minute": 36, "second": 51}
